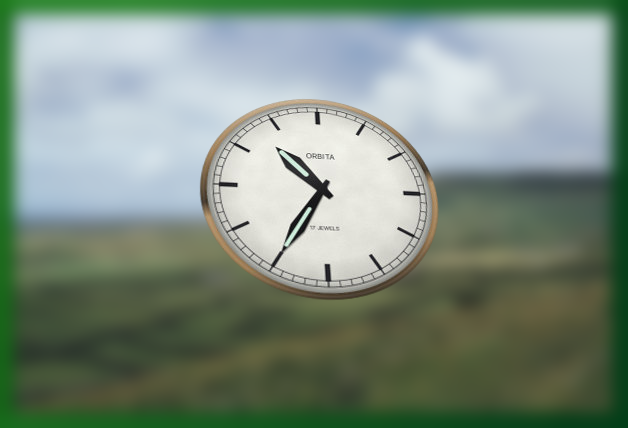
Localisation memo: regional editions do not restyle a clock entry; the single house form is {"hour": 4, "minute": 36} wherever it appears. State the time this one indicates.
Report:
{"hour": 10, "minute": 35}
